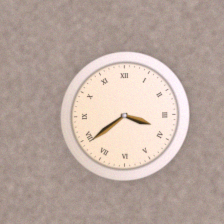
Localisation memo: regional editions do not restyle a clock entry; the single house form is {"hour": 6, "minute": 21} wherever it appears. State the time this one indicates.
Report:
{"hour": 3, "minute": 39}
